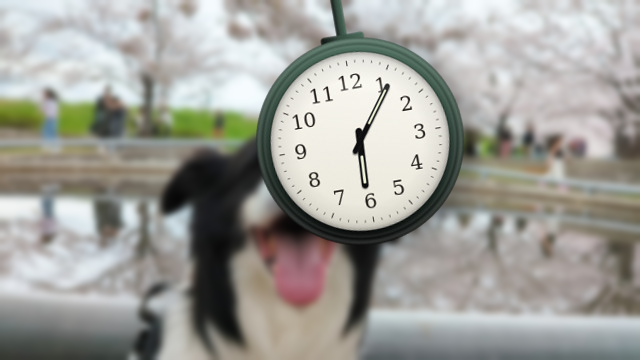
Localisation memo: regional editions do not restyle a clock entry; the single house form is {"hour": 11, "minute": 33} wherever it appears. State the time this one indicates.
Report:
{"hour": 6, "minute": 6}
